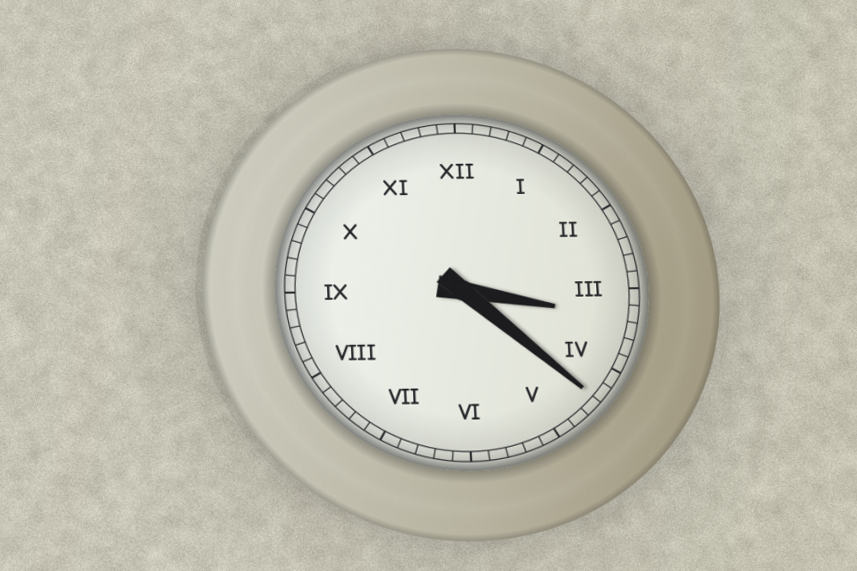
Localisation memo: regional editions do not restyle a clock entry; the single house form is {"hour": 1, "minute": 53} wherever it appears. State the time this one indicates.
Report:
{"hour": 3, "minute": 22}
